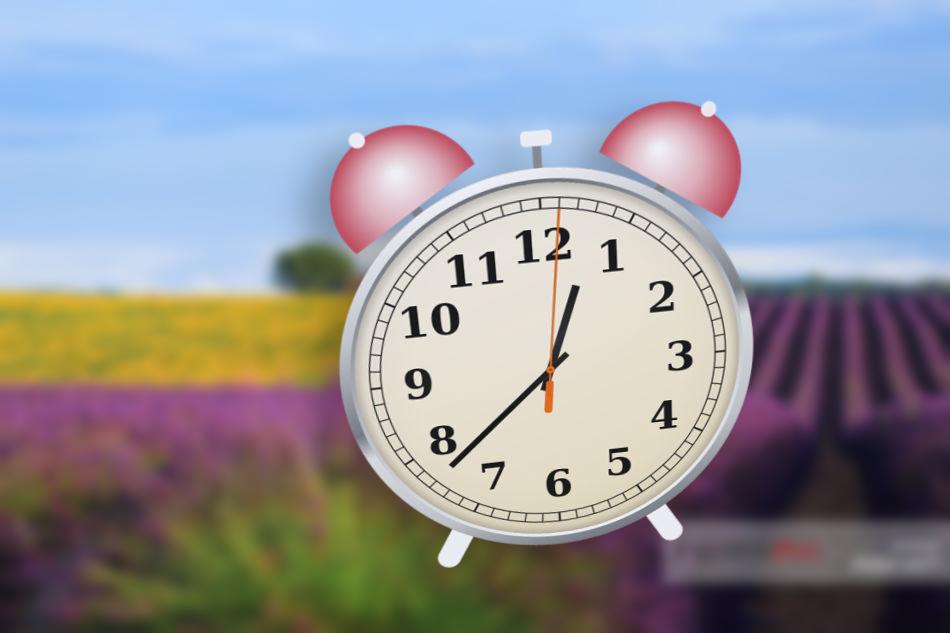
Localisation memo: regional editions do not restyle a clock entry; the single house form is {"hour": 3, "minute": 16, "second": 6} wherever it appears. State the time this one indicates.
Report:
{"hour": 12, "minute": 38, "second": 1}
